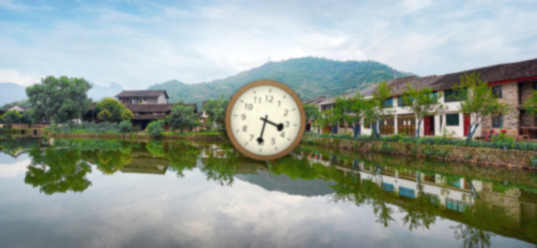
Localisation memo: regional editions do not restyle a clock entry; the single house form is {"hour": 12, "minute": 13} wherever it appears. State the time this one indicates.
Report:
{"hour": 3, "minute": 31}
